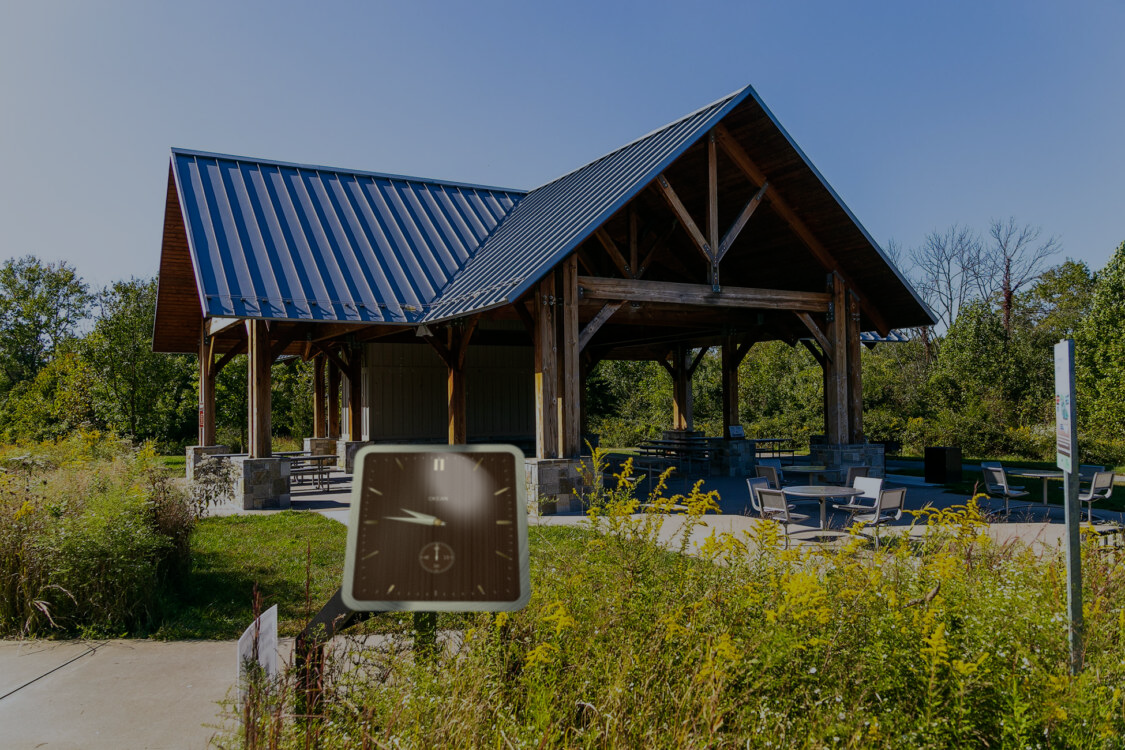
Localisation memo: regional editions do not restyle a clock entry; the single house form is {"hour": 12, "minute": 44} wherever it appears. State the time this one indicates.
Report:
{"hour": 9, "minute": 46}
